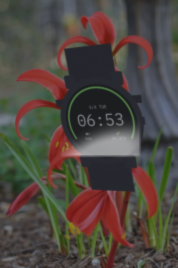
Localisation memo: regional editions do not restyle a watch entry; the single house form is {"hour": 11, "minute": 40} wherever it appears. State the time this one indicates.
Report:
{"hour": 6, "minute": 53}
